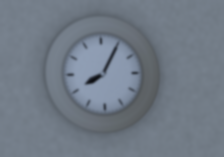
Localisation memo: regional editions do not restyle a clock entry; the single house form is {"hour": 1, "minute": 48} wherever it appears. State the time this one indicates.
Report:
{"hour": 8, "minute": 5}
